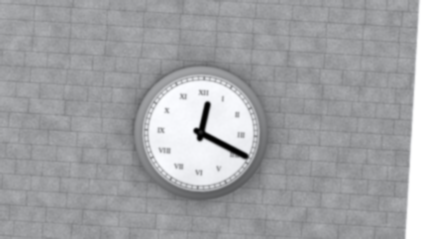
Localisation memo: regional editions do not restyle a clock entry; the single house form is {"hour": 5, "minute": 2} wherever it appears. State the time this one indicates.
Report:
{"hour": 12, "minute": 19}
